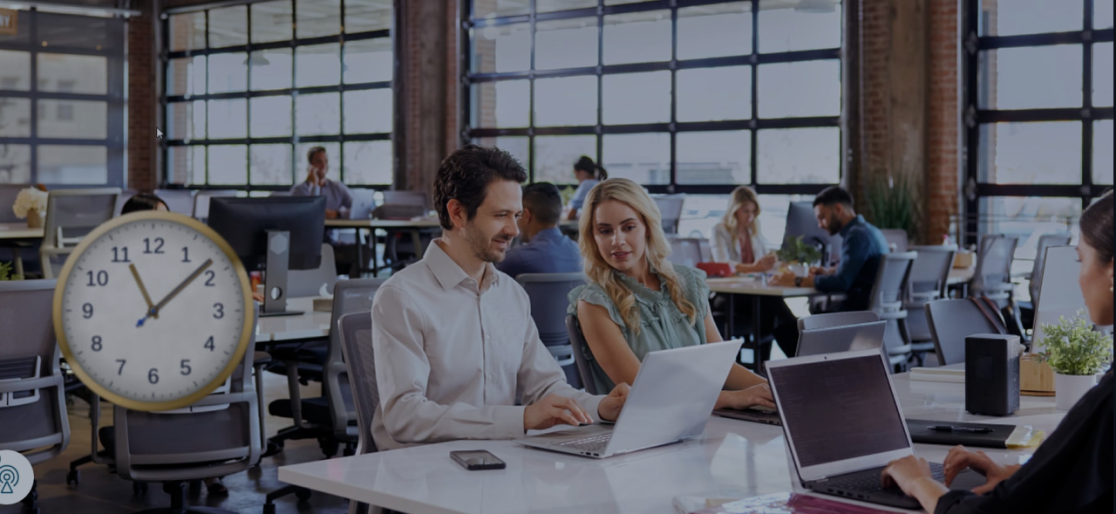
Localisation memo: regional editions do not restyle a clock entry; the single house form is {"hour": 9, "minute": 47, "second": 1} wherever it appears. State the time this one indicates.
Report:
{"hour": 11, "minute": 8, "second": 8}
